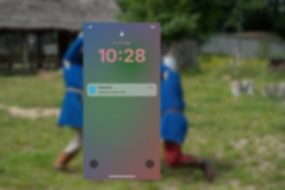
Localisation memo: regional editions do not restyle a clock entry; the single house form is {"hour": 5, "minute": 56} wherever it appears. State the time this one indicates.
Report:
{"hour": 10, "minute": 28}
